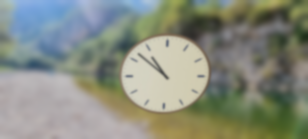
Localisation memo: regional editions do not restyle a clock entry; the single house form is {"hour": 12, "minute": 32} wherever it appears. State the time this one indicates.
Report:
{"hour": 10, "minute": 52}
